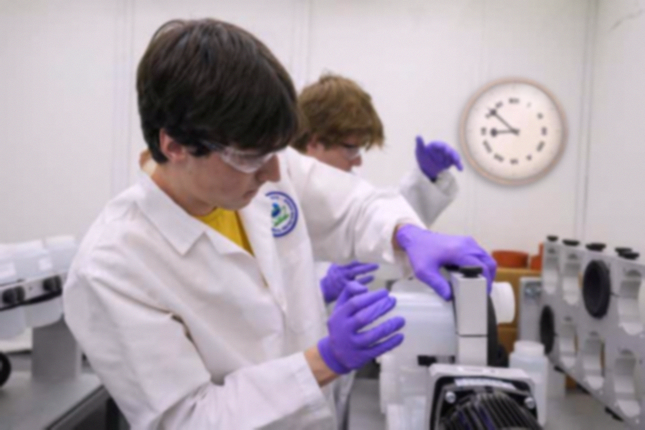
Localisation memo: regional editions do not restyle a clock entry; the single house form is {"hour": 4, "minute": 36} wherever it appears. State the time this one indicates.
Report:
{"hour": 8, "minute": 52}
